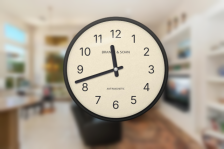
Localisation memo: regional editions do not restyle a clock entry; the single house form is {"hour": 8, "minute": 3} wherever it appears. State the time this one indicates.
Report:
{"hour": 11, "minute": 42}
